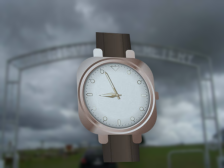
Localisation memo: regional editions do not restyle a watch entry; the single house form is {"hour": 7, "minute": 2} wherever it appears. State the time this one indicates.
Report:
{"hour": 8, "minute": 56}
